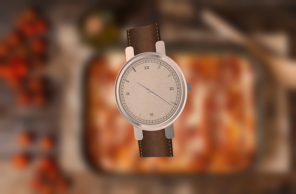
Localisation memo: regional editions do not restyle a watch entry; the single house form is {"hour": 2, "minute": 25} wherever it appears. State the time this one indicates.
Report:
{"hour": 10, "minute": 21}
